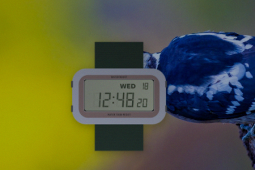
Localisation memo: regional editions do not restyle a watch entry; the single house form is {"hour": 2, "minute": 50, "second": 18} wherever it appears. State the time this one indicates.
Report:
{"hour": 12, "minute": 48, "second": 20}
